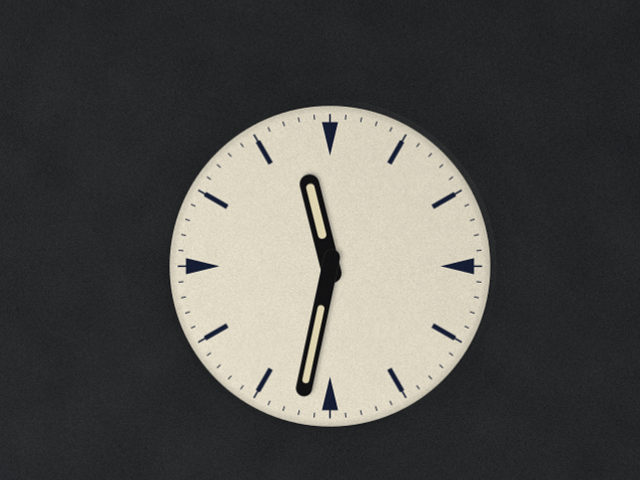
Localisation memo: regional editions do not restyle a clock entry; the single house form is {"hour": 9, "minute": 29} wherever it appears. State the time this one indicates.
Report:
{"hour": 11, "minute": 32}
